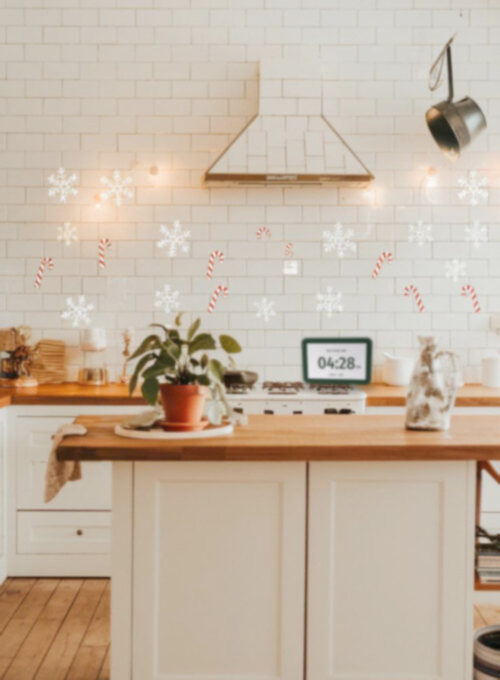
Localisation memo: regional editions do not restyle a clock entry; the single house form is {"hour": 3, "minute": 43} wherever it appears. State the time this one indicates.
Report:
{"hour": 4, "minute": 28}
